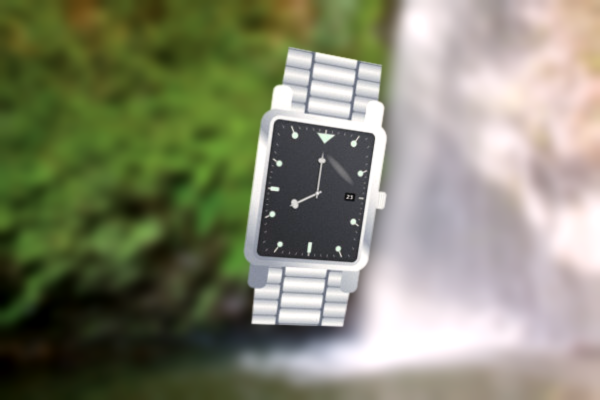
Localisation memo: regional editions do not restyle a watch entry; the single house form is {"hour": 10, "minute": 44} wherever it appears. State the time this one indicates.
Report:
{"hour": 8, "minute": 0}
